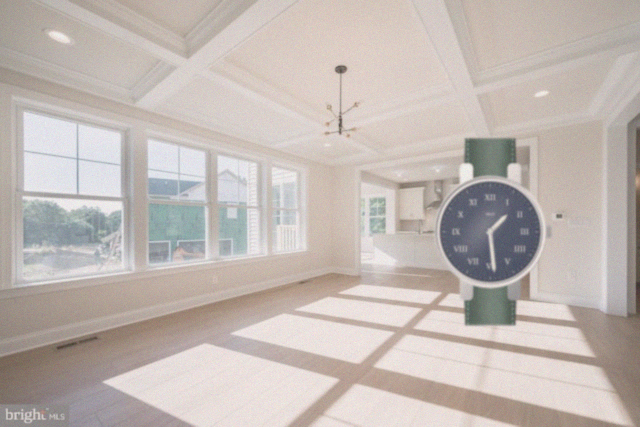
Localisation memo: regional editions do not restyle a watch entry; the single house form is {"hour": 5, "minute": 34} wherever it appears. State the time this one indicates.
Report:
{"hour": 1, "minute": 29}
